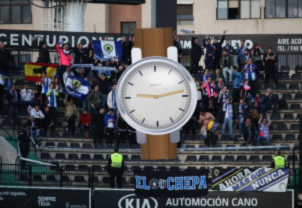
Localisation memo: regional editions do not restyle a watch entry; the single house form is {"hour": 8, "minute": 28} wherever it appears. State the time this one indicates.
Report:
{"hour": 9, "minute": 13}
